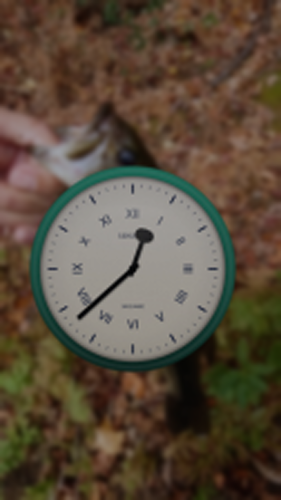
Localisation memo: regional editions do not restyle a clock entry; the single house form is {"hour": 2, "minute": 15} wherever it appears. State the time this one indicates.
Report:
{"hour": 12, "minute": 38}
